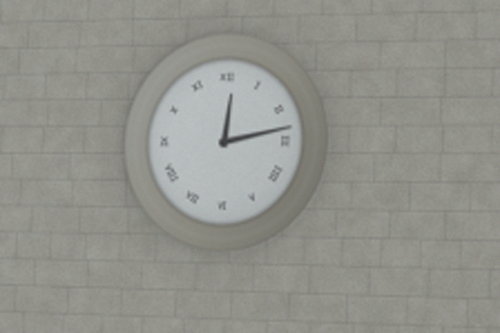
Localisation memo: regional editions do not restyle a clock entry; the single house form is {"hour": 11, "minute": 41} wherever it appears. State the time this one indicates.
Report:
{"hour": 12, "minute": 13}
